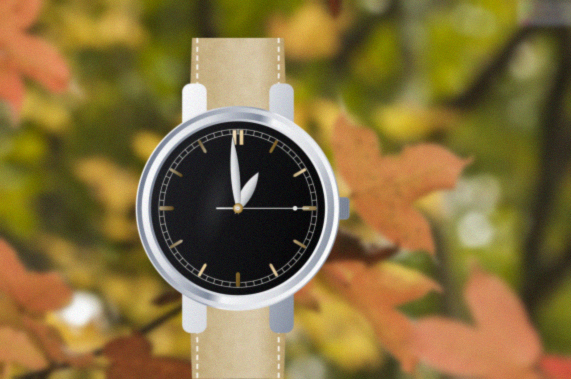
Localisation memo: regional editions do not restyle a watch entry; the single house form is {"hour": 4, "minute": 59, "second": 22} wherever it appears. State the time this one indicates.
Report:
{"hour": 12, "minute": 59, "second": 15}
